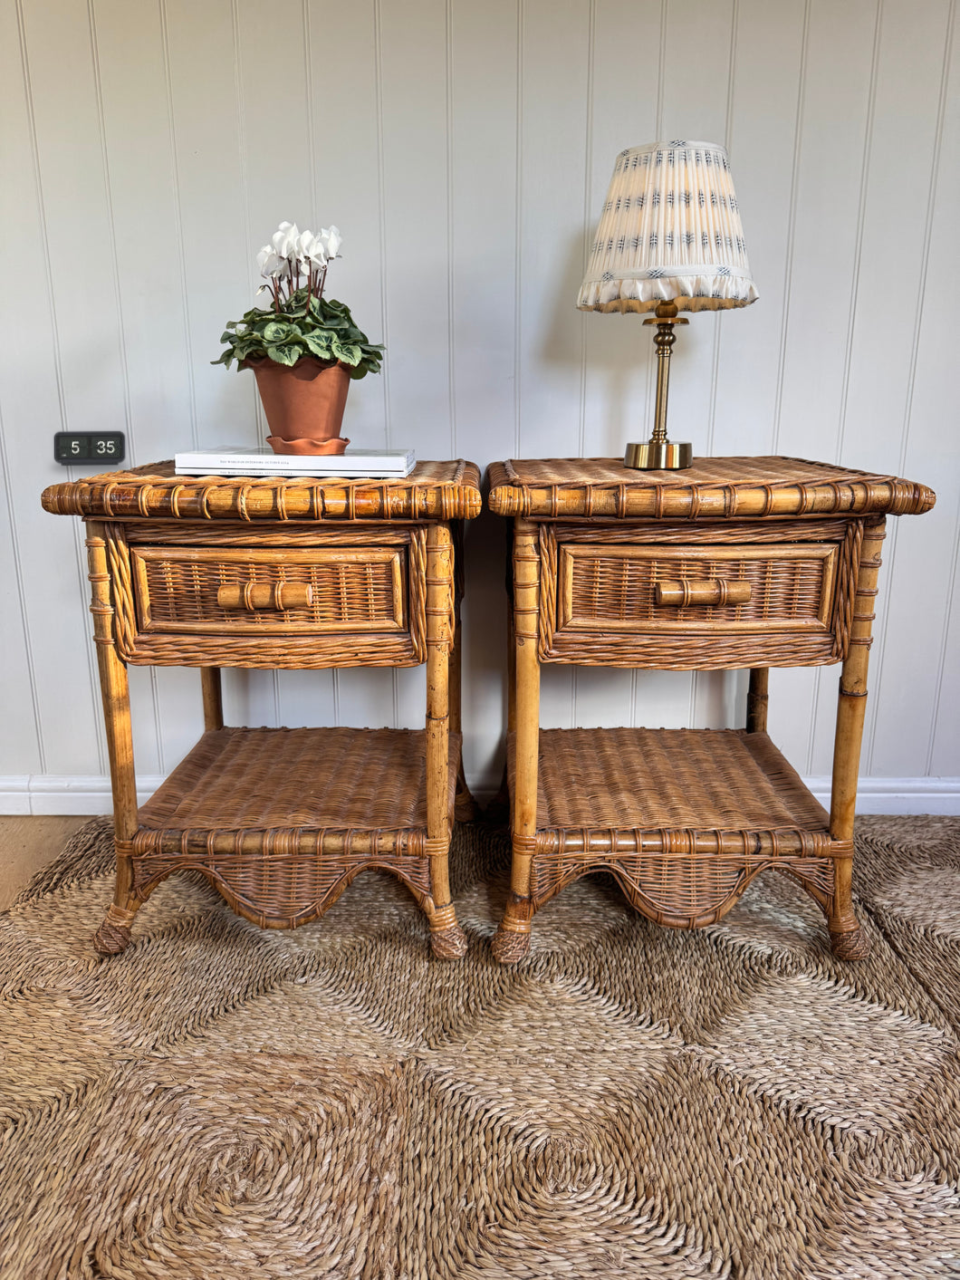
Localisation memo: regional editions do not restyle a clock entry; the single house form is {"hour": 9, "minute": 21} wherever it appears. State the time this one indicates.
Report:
{"hour": 5, "minute": 35}
